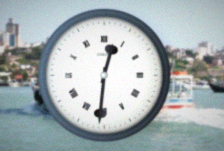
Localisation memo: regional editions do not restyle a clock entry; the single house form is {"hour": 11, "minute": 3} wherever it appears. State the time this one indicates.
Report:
{"hour": 12, "minute": 31}
